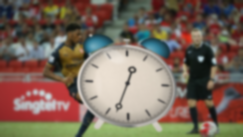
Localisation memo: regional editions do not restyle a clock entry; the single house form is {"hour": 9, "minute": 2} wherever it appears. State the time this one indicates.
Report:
{"hour": 12, "minute": 33}
